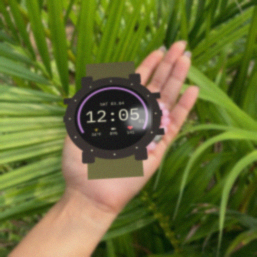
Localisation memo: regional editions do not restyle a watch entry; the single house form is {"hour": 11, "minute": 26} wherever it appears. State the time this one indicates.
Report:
{"hour": 12, "minute": 5}
